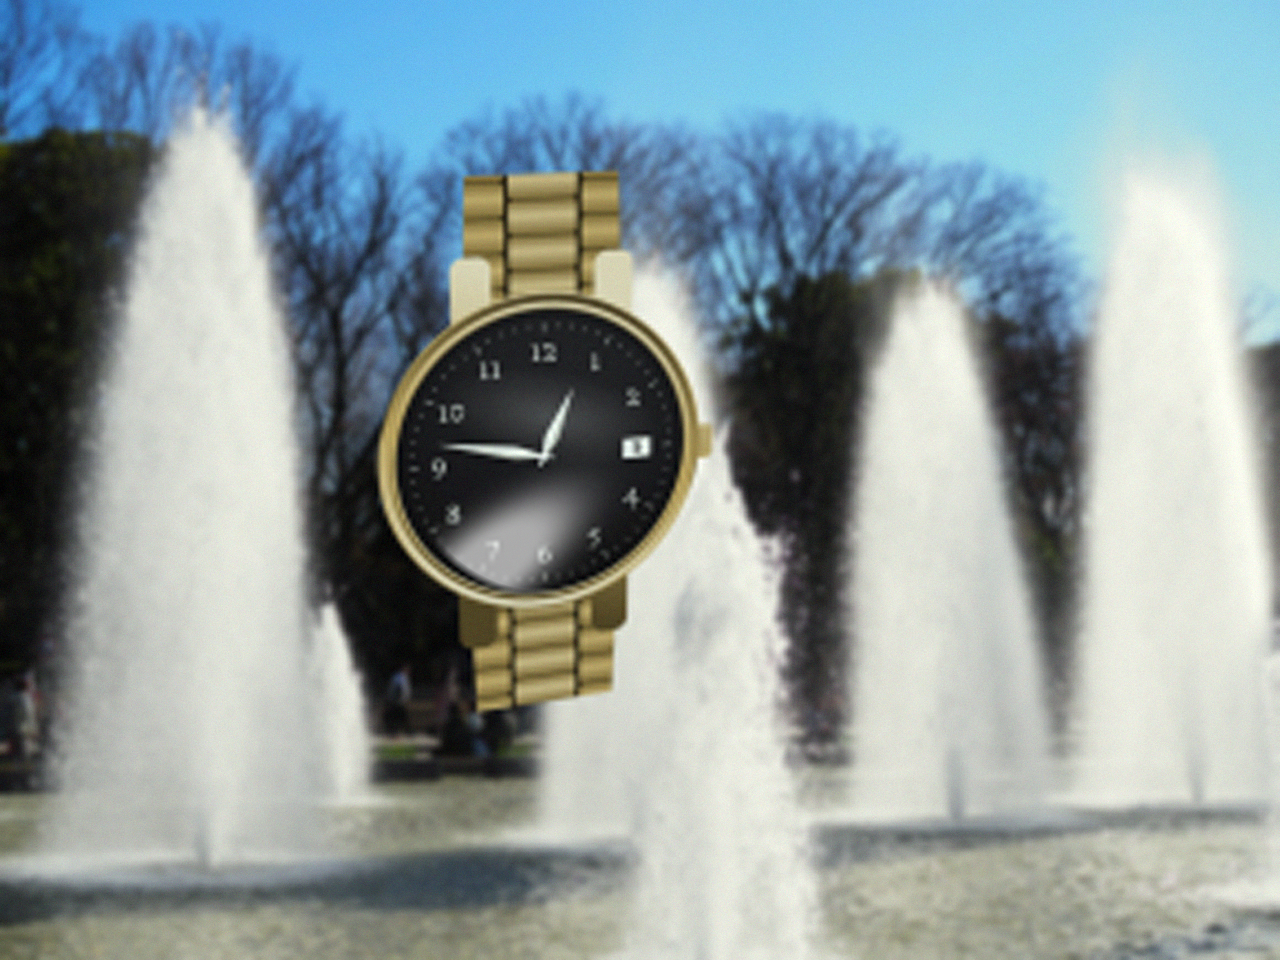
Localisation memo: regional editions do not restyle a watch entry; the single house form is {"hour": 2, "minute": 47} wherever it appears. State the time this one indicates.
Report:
{"hour": 12, "minute": 47}
